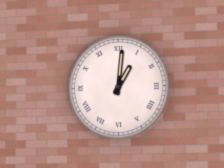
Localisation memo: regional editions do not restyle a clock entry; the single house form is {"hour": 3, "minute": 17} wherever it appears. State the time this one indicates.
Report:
{"hour": 1, "minute": 1}
